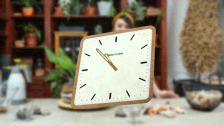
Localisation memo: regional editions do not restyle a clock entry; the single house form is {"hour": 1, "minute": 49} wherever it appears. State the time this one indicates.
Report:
{"hour": 10, "minute": 53}
